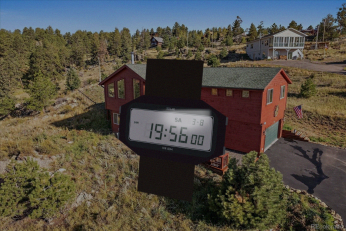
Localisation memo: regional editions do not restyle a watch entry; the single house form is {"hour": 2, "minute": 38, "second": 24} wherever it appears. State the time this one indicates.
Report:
{"hour": 19, "minute": 56, "second": 0}
